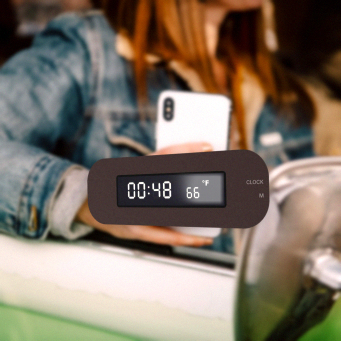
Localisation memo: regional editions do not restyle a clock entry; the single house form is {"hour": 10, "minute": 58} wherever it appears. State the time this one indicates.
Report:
{"hour": 0, "minute": 48}
